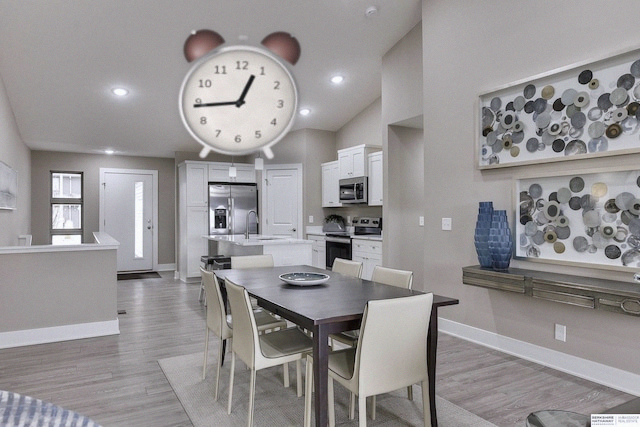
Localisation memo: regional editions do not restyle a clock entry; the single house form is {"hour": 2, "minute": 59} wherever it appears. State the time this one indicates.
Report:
{"hour": 12, "minute": 44}
